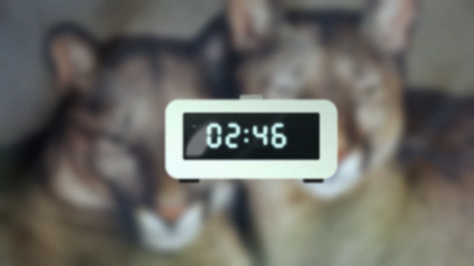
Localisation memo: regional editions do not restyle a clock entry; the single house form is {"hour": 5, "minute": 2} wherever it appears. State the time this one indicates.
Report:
{"hour": 2, "minute": 46}
